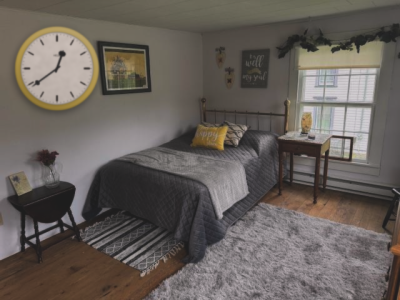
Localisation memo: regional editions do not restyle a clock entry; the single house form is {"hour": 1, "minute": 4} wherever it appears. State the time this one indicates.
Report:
{"hour": 12, "minute": 39}
